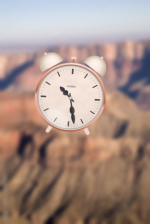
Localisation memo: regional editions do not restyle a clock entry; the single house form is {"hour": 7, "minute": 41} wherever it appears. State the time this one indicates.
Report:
{"hour": 10, "minute": 28}
